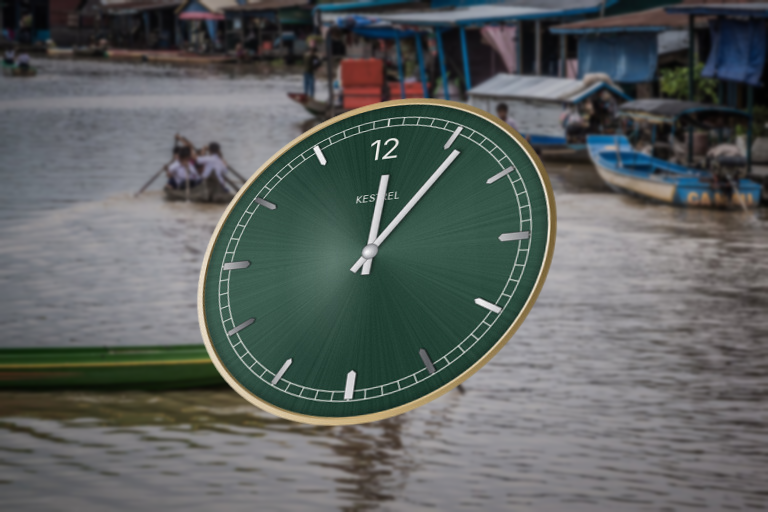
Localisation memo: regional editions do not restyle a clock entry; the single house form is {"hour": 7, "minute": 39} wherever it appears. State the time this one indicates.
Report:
{"hour": 12, "minute": 6}
